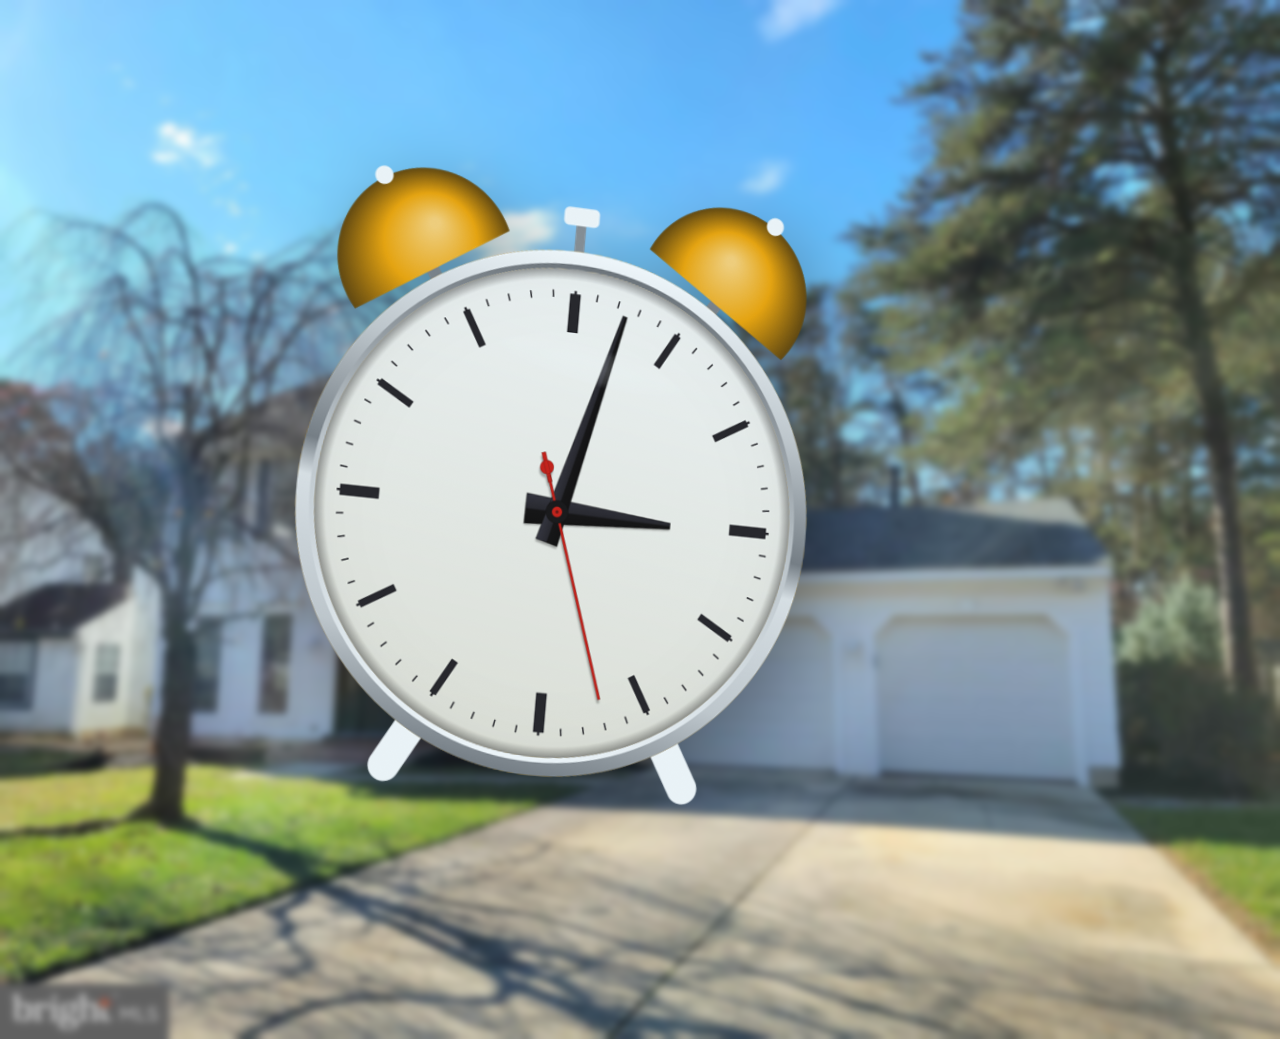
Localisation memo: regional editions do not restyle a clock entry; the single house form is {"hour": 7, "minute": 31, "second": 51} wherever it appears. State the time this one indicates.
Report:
{"hour": 3, "minute": 2, "second": 27}
